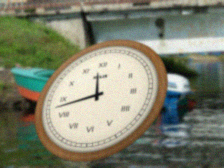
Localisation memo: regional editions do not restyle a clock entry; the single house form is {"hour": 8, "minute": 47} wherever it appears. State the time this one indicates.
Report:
{"hour": 11, "minute": 43}
